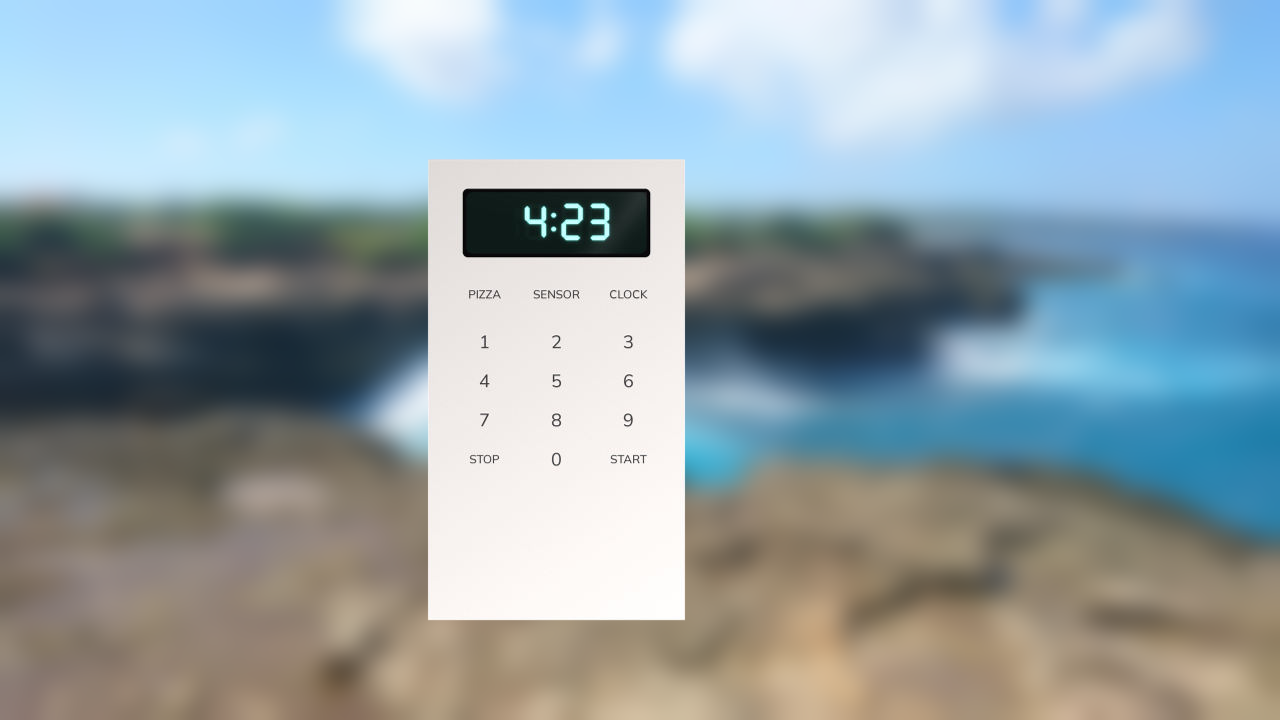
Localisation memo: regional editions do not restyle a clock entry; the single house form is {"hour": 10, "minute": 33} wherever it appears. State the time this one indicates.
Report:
{"hour": 4, "minute": 23}
